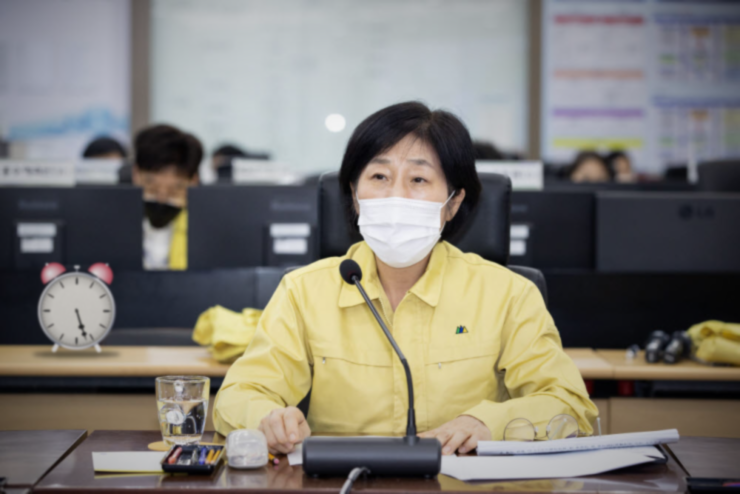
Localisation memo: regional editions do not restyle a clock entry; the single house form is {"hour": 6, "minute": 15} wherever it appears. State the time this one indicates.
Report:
{"hour": 5, "minute": 27}
